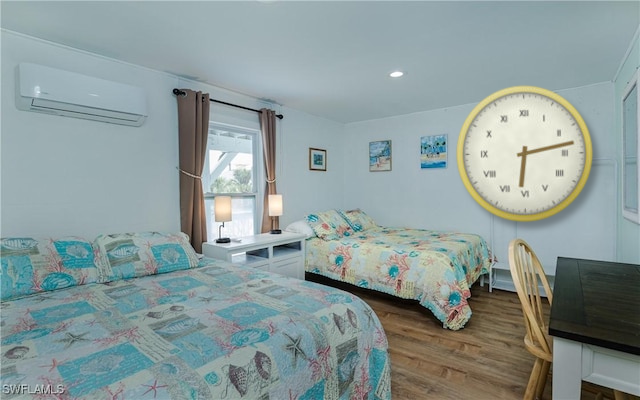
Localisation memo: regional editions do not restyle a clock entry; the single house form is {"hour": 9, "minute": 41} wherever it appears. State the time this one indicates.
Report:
{"hour": 6, "minute": 13}
